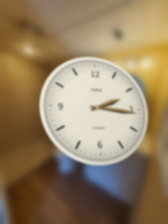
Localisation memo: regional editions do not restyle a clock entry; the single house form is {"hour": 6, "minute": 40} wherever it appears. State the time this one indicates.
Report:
{"hour": 2, "minute": 16}
